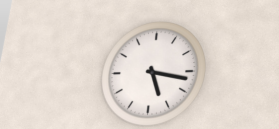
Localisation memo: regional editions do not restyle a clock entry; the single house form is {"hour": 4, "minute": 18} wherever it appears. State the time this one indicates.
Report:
{"hour": 5, "minute": 17}
